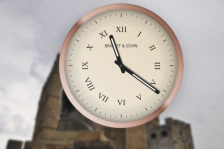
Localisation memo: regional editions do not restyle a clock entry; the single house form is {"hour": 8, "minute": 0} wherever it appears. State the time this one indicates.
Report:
{"hour": 11, "minute": 21}
